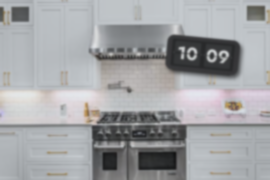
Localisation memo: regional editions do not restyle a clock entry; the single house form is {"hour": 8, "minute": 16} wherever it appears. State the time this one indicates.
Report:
{"hour": 10, "minute": 9}
